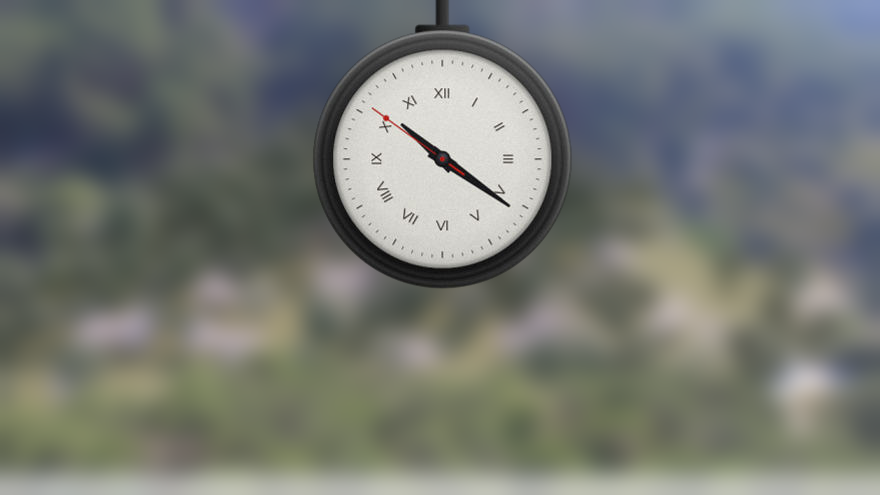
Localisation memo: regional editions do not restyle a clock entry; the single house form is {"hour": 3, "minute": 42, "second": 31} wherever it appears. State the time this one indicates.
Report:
{"hour": 10, "minute": 20, "second": 51}
